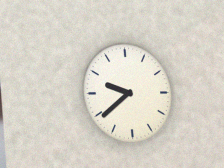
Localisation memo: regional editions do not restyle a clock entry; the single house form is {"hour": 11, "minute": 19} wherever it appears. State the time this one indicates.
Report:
{"hour": 9, "minute": 39}
